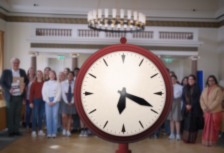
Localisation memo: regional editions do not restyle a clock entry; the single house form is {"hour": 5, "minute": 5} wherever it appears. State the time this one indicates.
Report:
{"hour": 6, "minute": 19}
